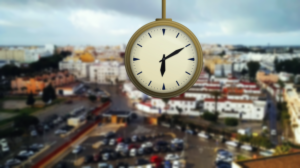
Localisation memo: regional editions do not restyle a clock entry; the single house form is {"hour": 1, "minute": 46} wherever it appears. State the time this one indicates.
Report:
{"hour": 6, "minute": 10}
